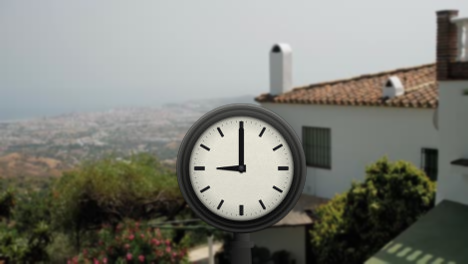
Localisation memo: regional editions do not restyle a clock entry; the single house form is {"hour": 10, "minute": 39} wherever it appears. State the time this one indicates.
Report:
{"hour": 9, "minute": 0}
